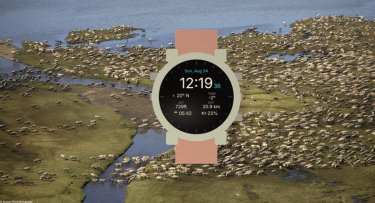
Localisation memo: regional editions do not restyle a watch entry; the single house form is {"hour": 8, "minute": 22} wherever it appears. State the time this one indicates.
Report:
{"hour": 12, "minute": 19}
